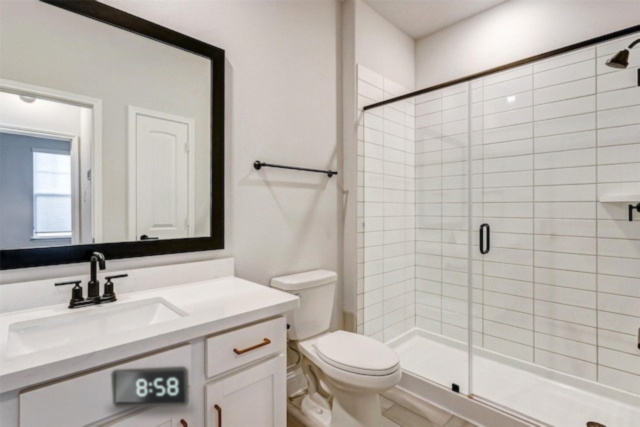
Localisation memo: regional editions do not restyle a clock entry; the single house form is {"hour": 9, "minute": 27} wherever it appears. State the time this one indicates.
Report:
{"hour": 8, "minute": 58}
